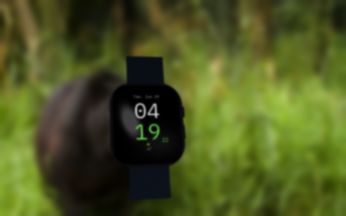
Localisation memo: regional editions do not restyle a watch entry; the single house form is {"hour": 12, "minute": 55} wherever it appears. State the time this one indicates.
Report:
{"hour": 4, "minute": 19}
